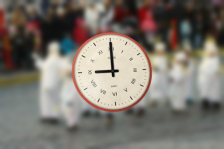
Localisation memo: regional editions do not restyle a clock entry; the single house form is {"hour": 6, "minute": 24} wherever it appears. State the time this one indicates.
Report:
{"hour": 9, "minute": 0}
